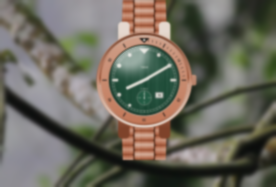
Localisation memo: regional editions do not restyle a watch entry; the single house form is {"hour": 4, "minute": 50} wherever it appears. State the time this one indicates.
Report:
{"hour": 8, "minute": 10}
